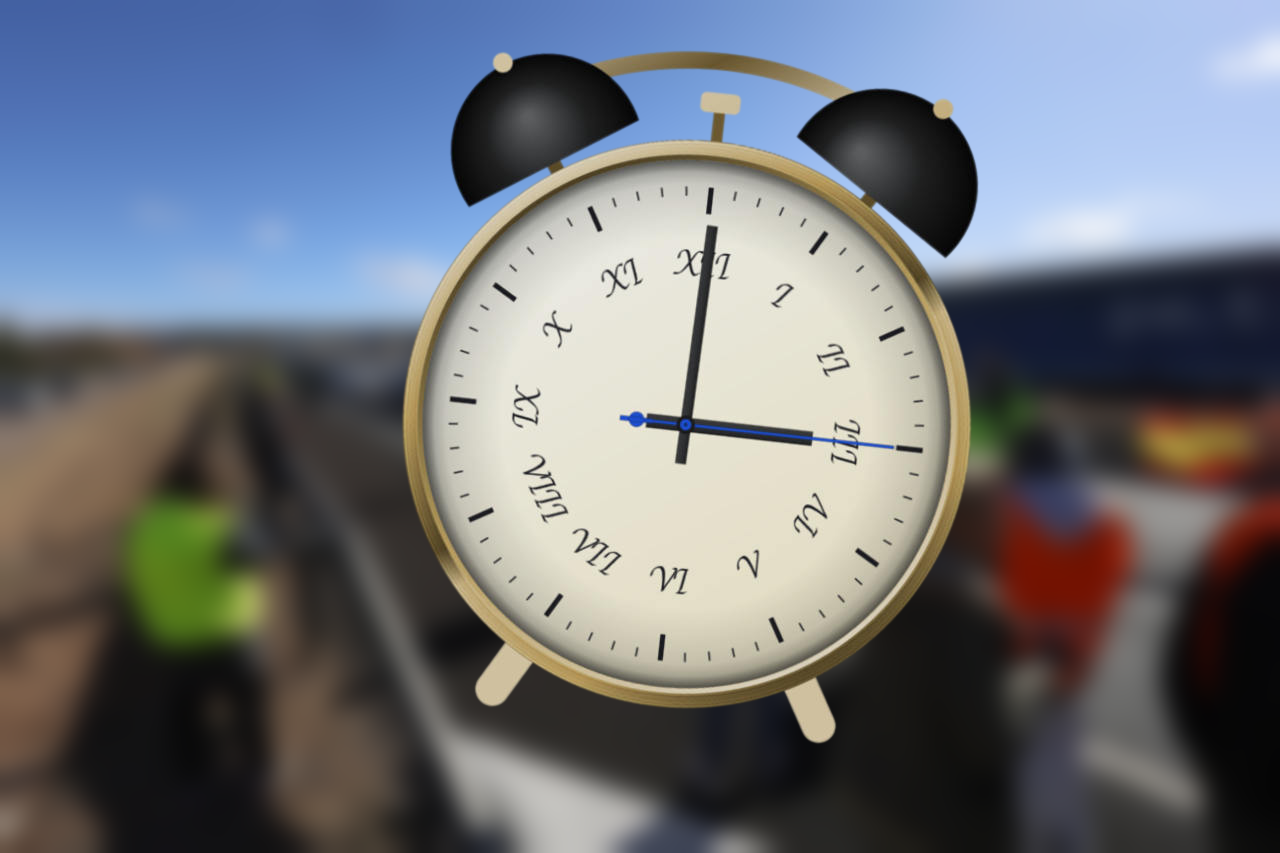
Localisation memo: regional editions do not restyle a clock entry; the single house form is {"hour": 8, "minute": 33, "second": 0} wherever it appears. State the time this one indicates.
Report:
{"hour": 3, "minute": 0, "second": 15}
